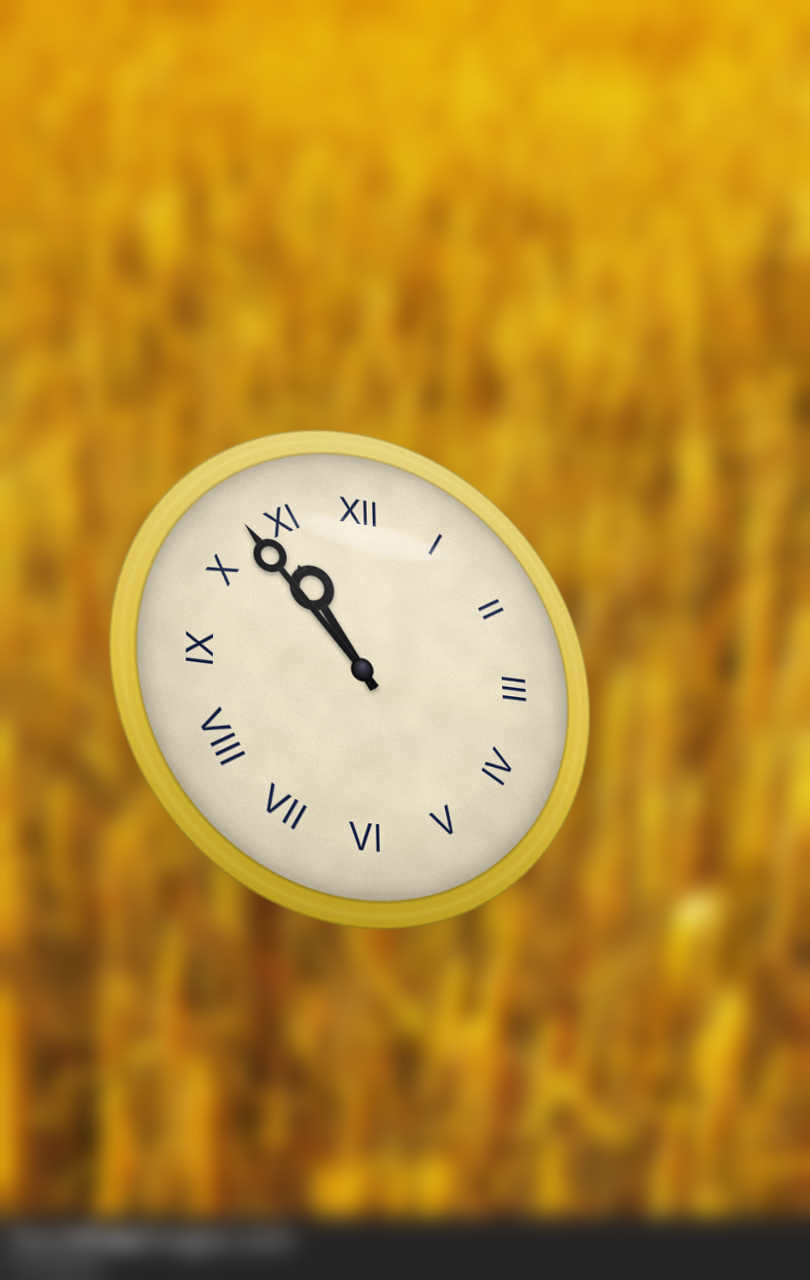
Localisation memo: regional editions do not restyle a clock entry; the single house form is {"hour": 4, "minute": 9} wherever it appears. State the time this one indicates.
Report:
{"hour": 10, "minute": 53}
